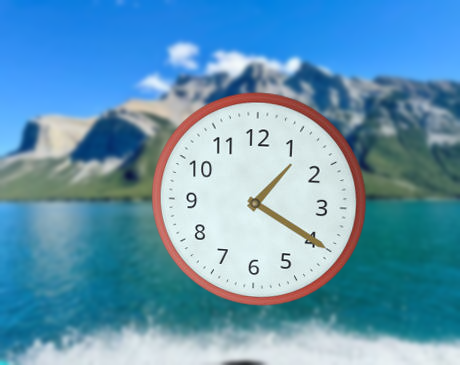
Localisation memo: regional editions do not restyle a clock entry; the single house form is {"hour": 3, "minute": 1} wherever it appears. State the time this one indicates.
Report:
{"hour": 1, "minute": 20}
